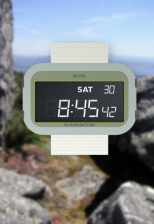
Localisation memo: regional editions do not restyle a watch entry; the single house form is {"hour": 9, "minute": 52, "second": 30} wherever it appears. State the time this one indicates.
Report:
{"hour": 8, "minute": 45, "second": 42}
